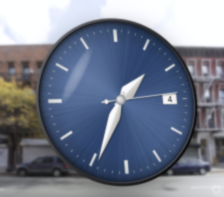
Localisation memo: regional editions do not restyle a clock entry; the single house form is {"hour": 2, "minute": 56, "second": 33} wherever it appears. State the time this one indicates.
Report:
{"hour": 1, "minute": 34, "second": 14}
